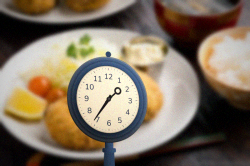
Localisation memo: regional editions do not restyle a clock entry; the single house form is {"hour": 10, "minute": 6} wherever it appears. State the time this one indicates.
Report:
{"hour": 1, "minute": 36}
